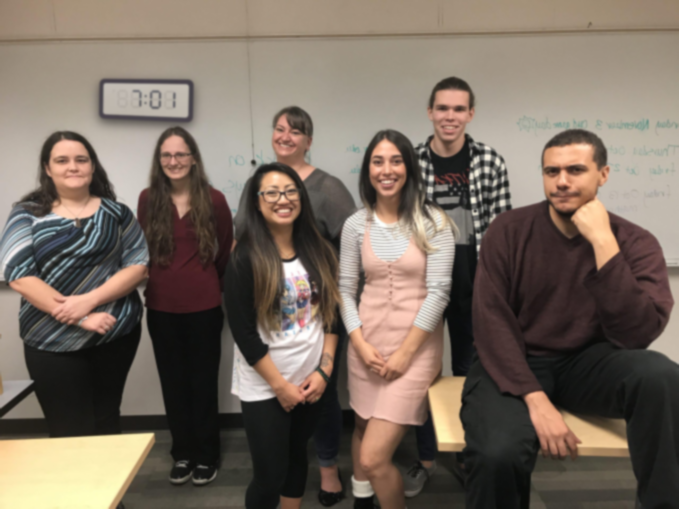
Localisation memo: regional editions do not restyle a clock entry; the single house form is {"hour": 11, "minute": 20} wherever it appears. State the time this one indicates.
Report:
{"hour": 7, "minute": 1}
